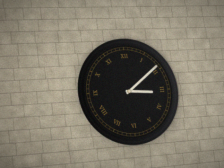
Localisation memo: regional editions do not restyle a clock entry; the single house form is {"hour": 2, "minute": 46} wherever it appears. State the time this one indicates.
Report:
{"hour": 3, "minute": 9}
